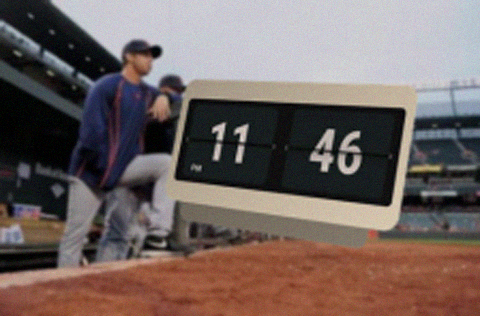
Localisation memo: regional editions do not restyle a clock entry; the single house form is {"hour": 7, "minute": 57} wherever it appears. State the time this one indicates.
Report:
{"hour": 11, "minute": 46}
